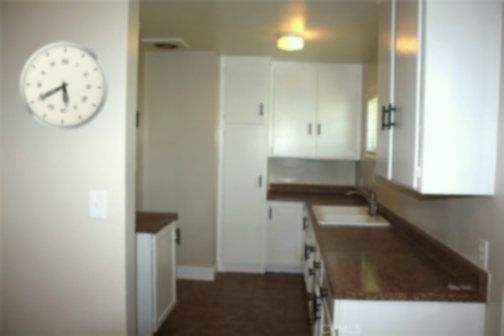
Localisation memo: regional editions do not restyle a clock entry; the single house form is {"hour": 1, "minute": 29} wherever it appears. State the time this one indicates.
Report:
{"hour": 5, "minute": 40}
